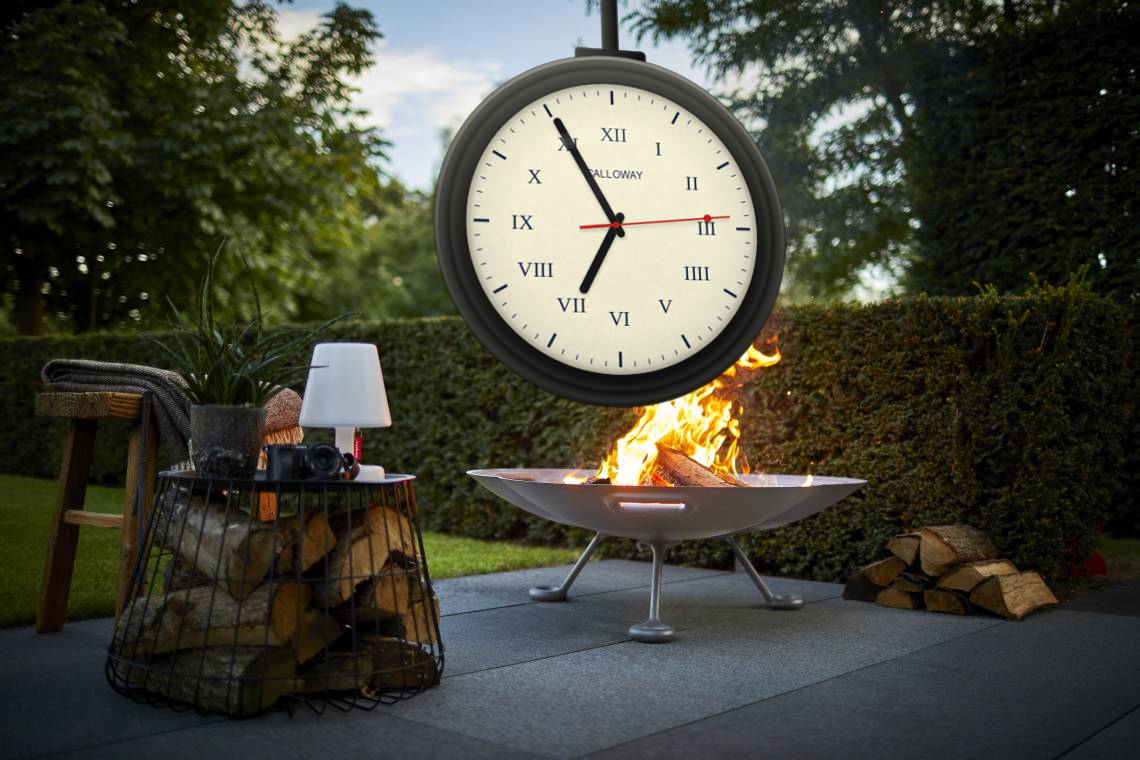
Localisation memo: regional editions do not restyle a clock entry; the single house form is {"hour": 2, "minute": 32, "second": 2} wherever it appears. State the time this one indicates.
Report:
{"hour": 6, "minute": 55, "second": 14}
